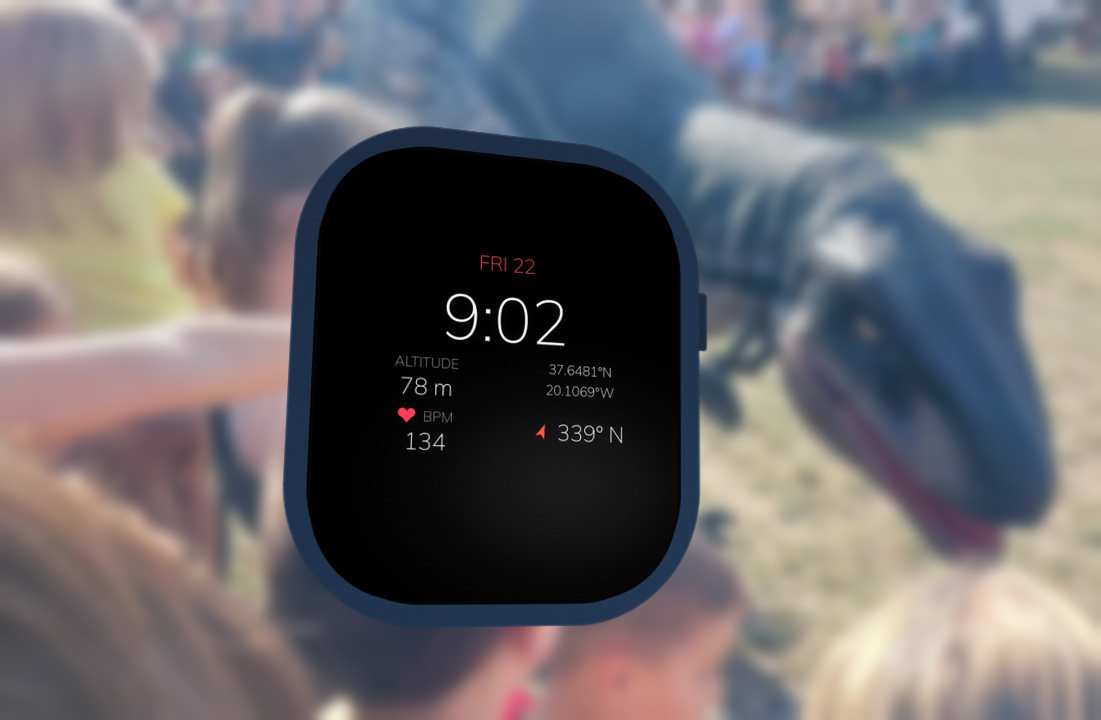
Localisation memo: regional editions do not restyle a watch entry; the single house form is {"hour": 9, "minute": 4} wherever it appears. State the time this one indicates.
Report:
{"hour": 9, "minute": 2}
